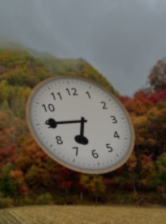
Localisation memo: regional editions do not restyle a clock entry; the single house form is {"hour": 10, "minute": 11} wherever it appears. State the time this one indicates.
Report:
{"hour": 6, "minute": 45}
